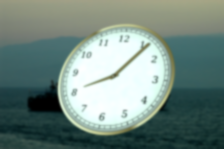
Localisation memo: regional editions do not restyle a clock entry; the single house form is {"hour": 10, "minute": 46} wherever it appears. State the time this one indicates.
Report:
{"hour": 8, "minute": 6}
